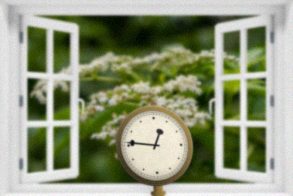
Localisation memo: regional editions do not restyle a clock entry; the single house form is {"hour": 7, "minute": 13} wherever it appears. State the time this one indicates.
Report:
{"hour": 12, "minute": 46}
